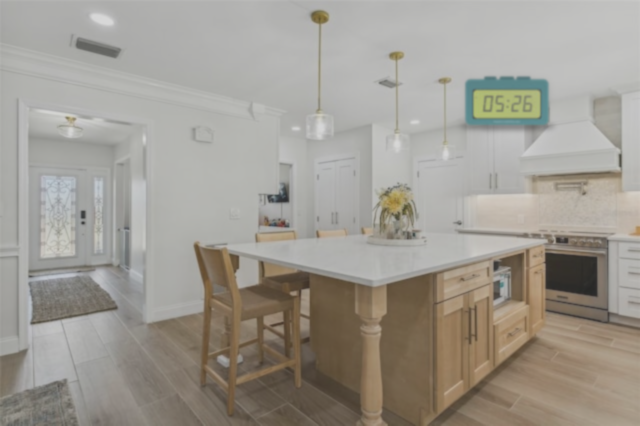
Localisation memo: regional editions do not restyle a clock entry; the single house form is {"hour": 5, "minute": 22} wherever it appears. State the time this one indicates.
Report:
{"hour": 5, "minute": 26}
